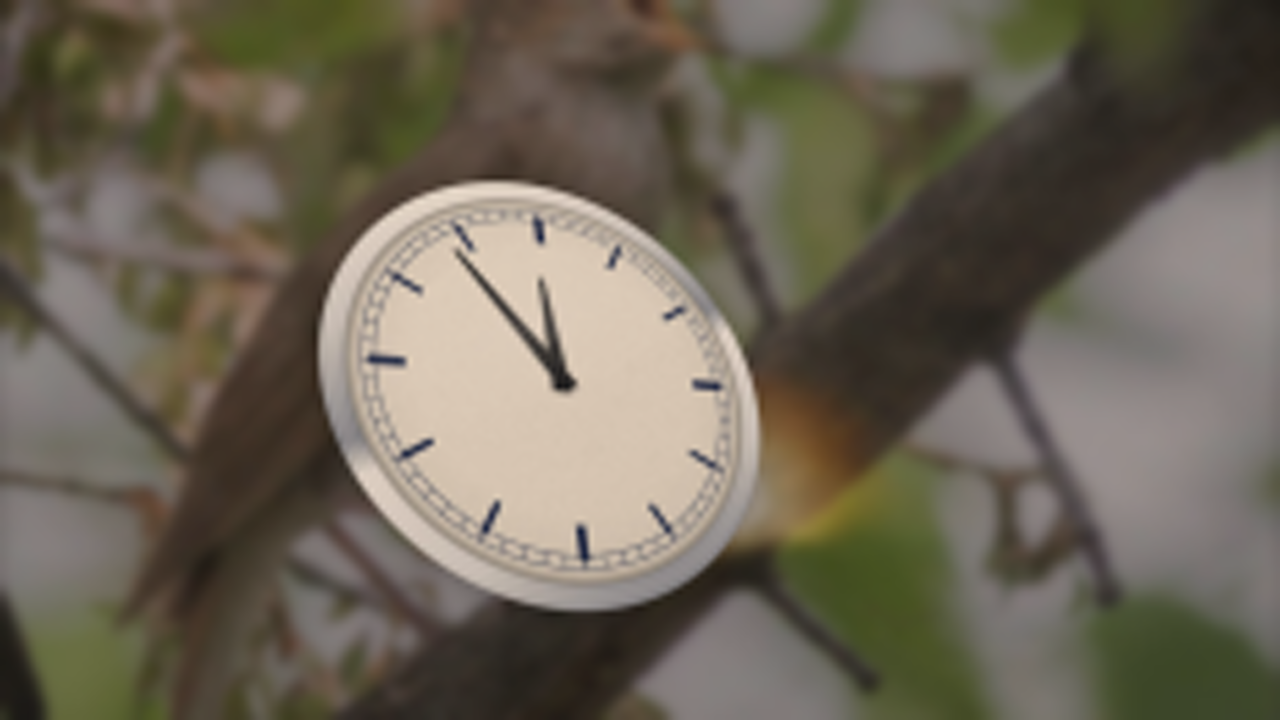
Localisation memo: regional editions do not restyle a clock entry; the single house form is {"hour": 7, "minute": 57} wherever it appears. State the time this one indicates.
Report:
{"hour": 11, "minute": 54}
